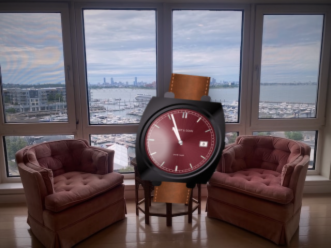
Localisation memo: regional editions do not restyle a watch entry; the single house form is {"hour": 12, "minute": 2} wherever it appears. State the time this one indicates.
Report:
{"hour": 10, "minute": 56}
